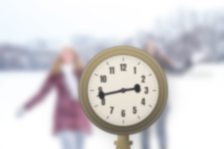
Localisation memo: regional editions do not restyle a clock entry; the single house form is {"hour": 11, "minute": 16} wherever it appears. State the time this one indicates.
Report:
{"hour": 2, "minute": 43}
